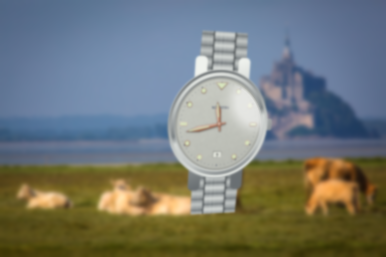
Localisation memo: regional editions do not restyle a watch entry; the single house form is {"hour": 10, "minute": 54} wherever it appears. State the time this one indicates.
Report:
{"hour": 11, "minute": 43}
